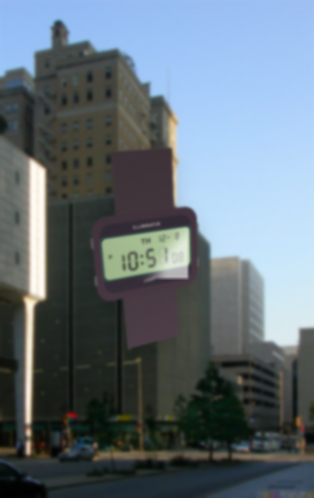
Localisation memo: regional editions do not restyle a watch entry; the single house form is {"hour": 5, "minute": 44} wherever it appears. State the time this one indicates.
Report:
{"hour": 10, "minute": 51}
